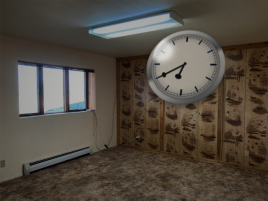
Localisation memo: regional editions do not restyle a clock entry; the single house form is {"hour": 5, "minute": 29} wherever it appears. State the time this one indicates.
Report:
{"hour": 6, "minute": 40}
